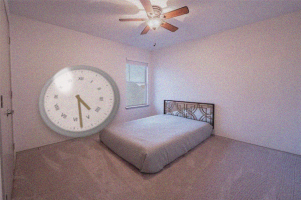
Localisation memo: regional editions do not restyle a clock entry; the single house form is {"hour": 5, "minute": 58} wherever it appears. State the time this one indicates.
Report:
{"hour": 4, "minute": 28}
